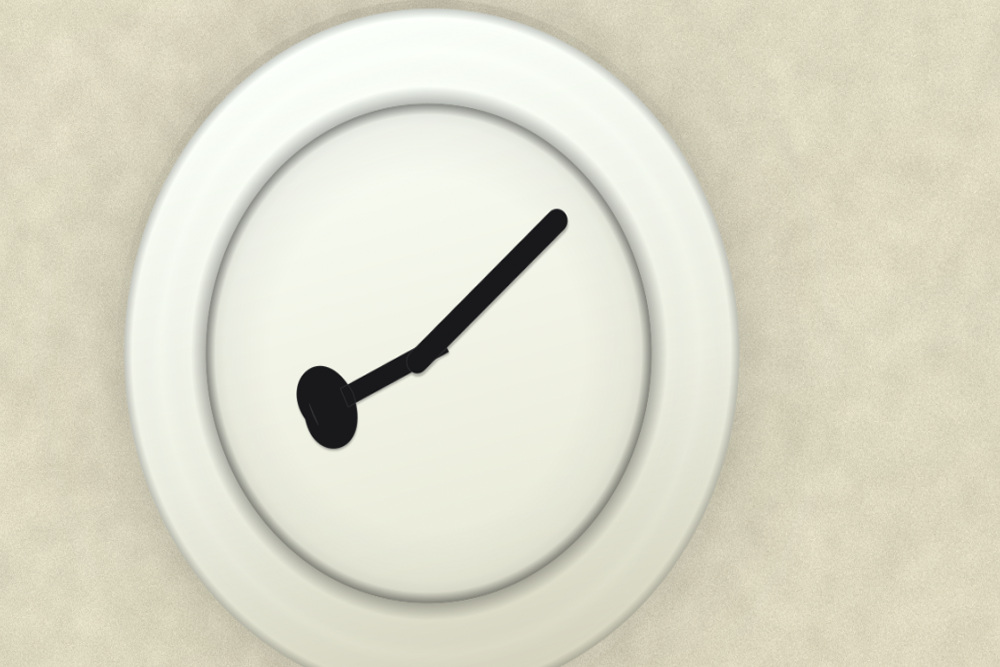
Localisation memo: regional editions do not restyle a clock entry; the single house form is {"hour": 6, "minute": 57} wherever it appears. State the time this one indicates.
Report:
{"hour": 8, "minute": 8}
